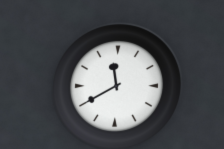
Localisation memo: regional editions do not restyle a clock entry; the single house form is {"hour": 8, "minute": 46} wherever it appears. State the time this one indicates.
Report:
{"hour": 11, "minute": 40}
